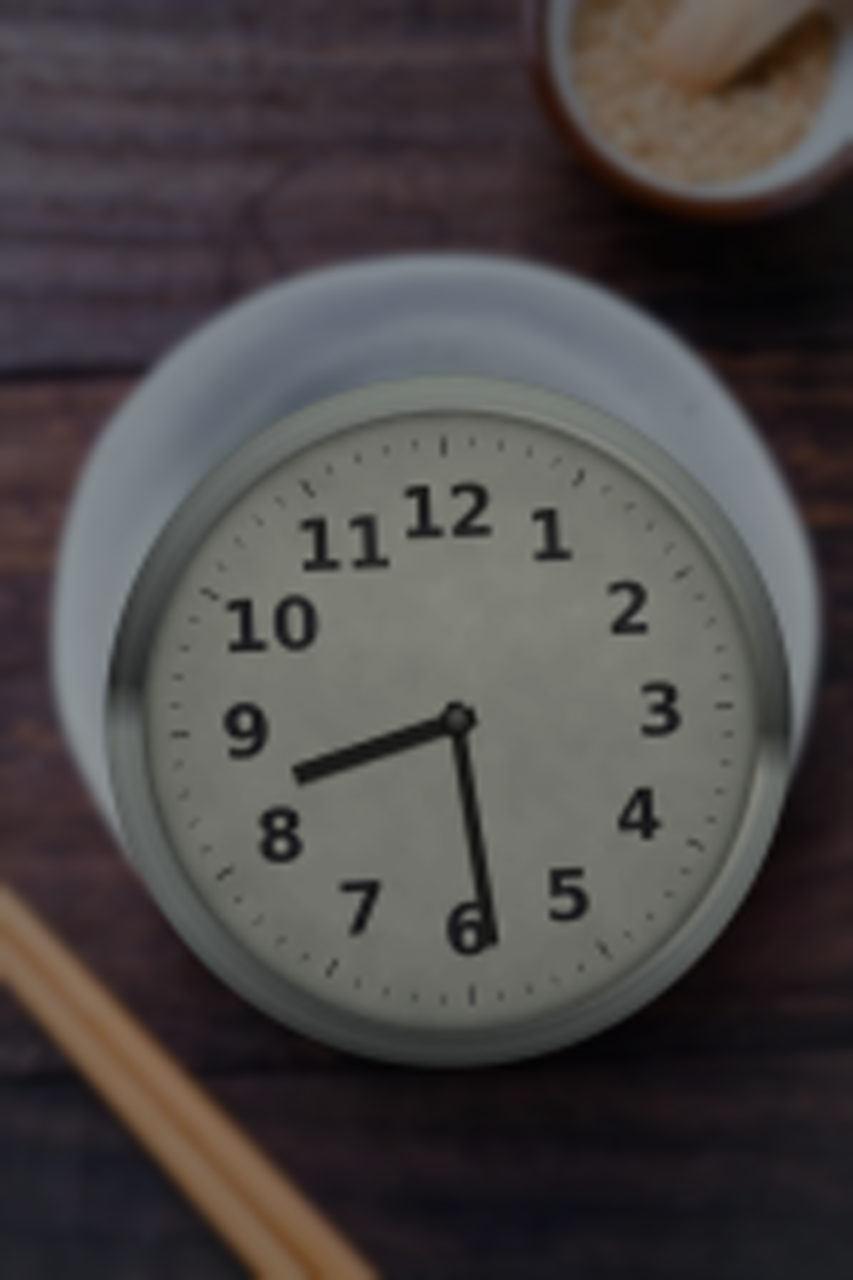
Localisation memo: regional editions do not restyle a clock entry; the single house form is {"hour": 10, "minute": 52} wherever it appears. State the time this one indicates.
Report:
{"hour": 8, "minute": 29}
